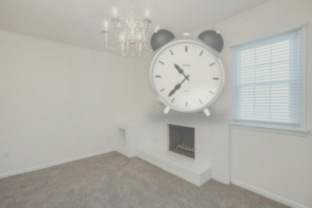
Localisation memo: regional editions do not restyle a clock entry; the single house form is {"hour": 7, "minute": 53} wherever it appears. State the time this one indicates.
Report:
{"hour": 10, "minute": 37}
